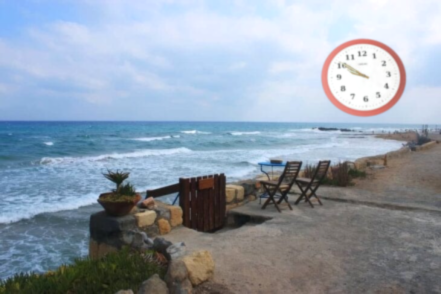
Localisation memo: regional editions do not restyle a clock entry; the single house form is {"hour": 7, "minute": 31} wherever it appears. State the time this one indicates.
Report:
{"hour": 9, "minute": 51}
